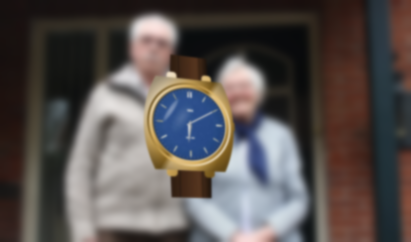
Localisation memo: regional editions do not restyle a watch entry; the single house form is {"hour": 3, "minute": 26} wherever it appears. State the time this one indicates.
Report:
{"hour": 6, "minute": 10}
